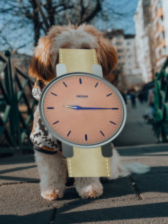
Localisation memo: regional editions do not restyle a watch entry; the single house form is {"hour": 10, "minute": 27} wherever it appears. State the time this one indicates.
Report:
{"hour": 9, "minute": 15}
